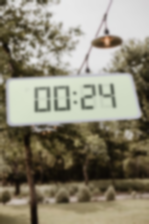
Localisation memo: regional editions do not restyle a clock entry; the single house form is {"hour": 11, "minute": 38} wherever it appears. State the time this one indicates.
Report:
{"hour": 0, "minute": 24}
